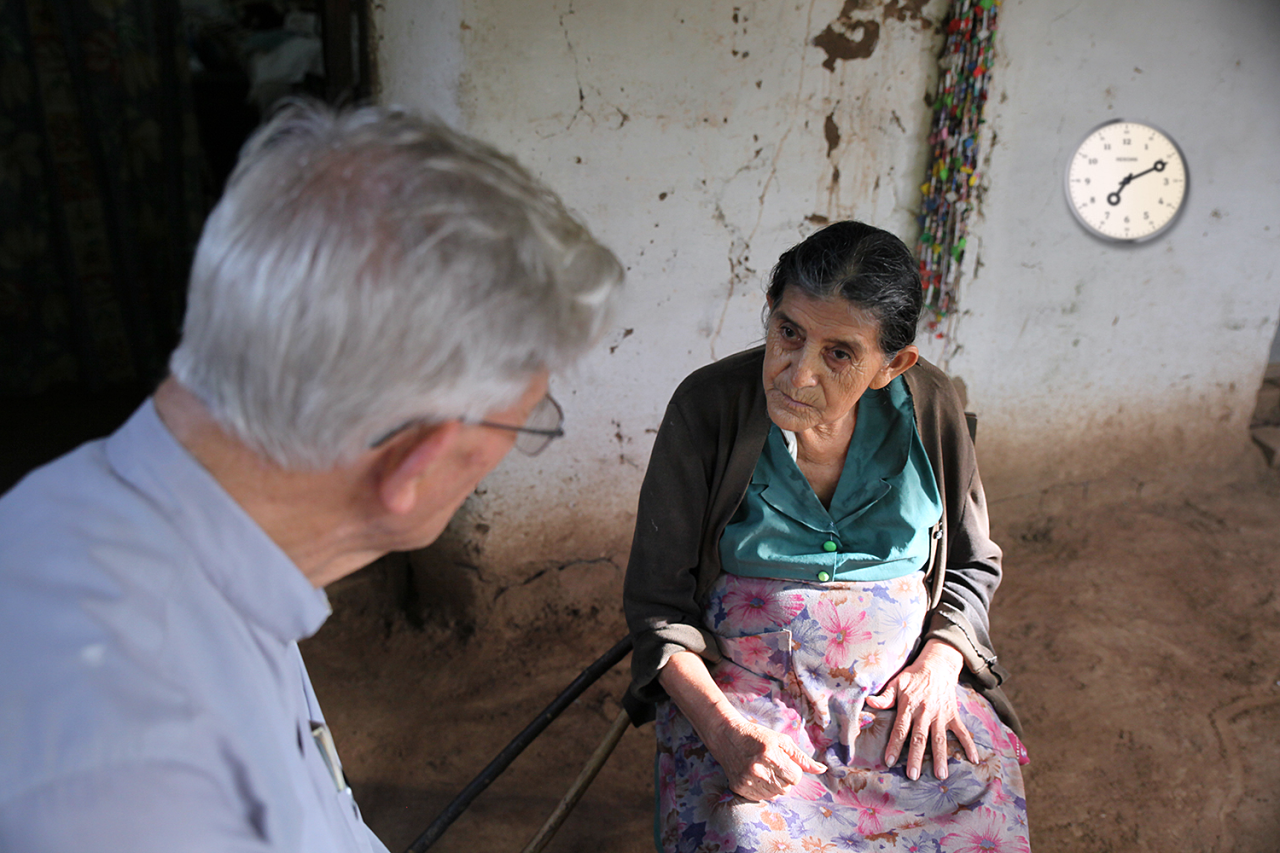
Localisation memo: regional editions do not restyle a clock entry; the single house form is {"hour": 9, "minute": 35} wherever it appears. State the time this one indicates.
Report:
{"hour": 7, "minute": 11}
